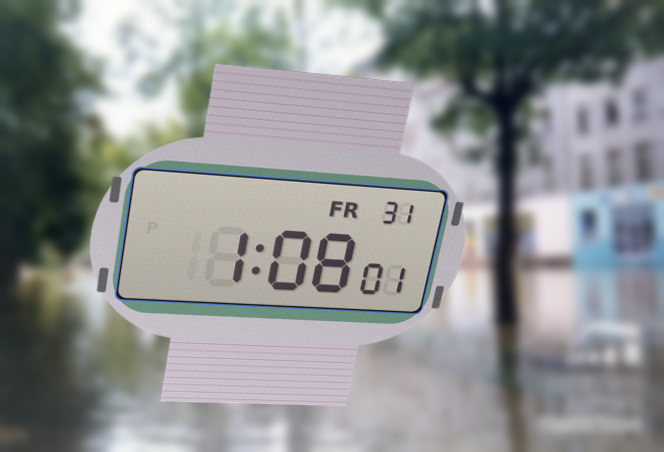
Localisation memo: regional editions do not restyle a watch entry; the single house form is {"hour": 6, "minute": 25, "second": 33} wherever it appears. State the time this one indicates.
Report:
{"hour": 1, "minute": 8, "second": 1}
